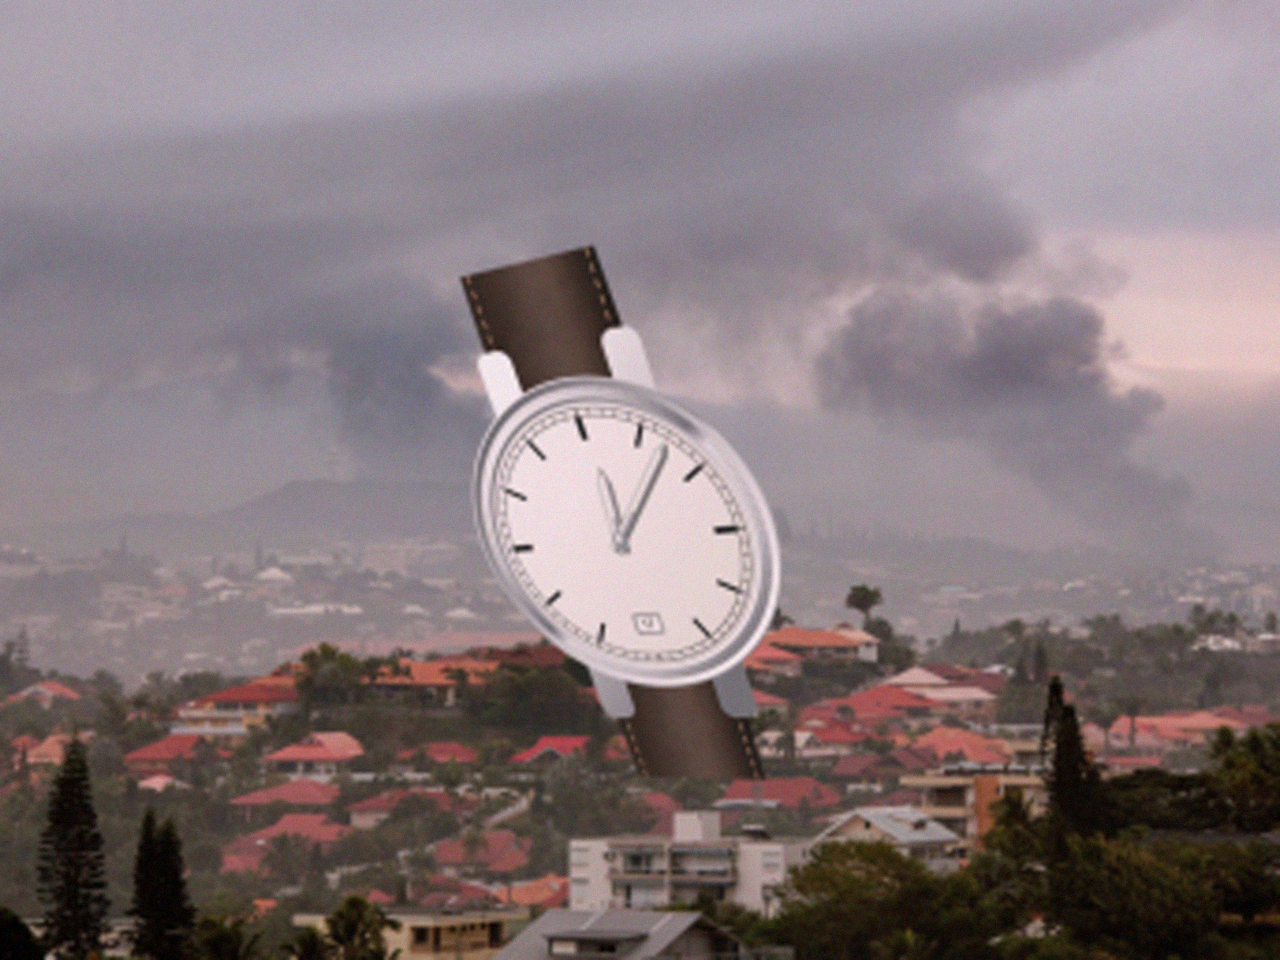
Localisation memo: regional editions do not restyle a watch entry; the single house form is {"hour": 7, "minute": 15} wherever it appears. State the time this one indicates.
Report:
{"hour": 12, "minute": 7}
